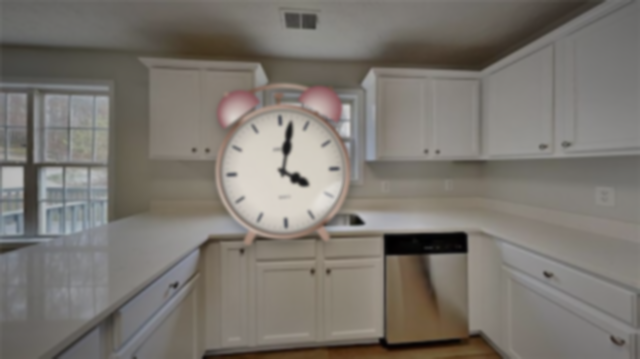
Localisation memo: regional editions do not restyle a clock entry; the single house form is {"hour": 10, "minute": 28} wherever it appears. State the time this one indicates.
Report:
{"hour": 4, "minute": 2}
